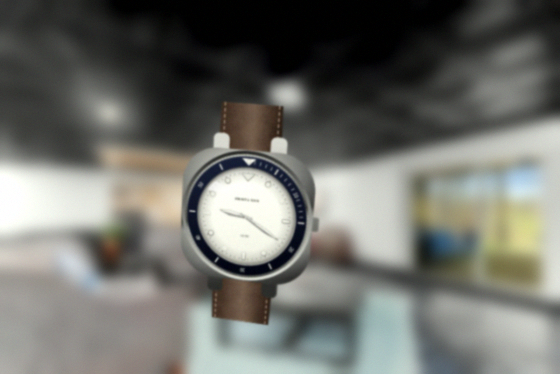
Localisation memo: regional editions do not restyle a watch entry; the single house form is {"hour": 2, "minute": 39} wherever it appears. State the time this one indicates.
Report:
{"hour": 9, "minute": 20}
